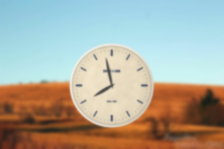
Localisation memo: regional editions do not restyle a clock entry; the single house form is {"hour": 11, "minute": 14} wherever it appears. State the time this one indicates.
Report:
{"hour": 7, "minute": 58}
